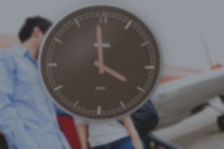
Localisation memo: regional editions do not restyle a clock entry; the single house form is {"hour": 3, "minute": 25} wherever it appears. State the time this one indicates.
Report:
{"hour": 3, "minute": 59}
